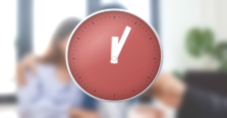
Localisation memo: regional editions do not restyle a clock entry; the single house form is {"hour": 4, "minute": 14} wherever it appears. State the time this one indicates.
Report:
{"hour": 12, "minute": 4}
